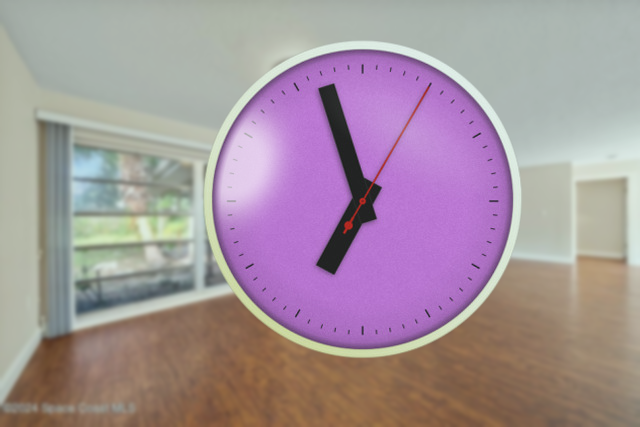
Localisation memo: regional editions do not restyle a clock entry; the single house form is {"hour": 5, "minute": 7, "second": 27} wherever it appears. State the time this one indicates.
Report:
{"hour": 6, "minute": 57, "second": 5}
